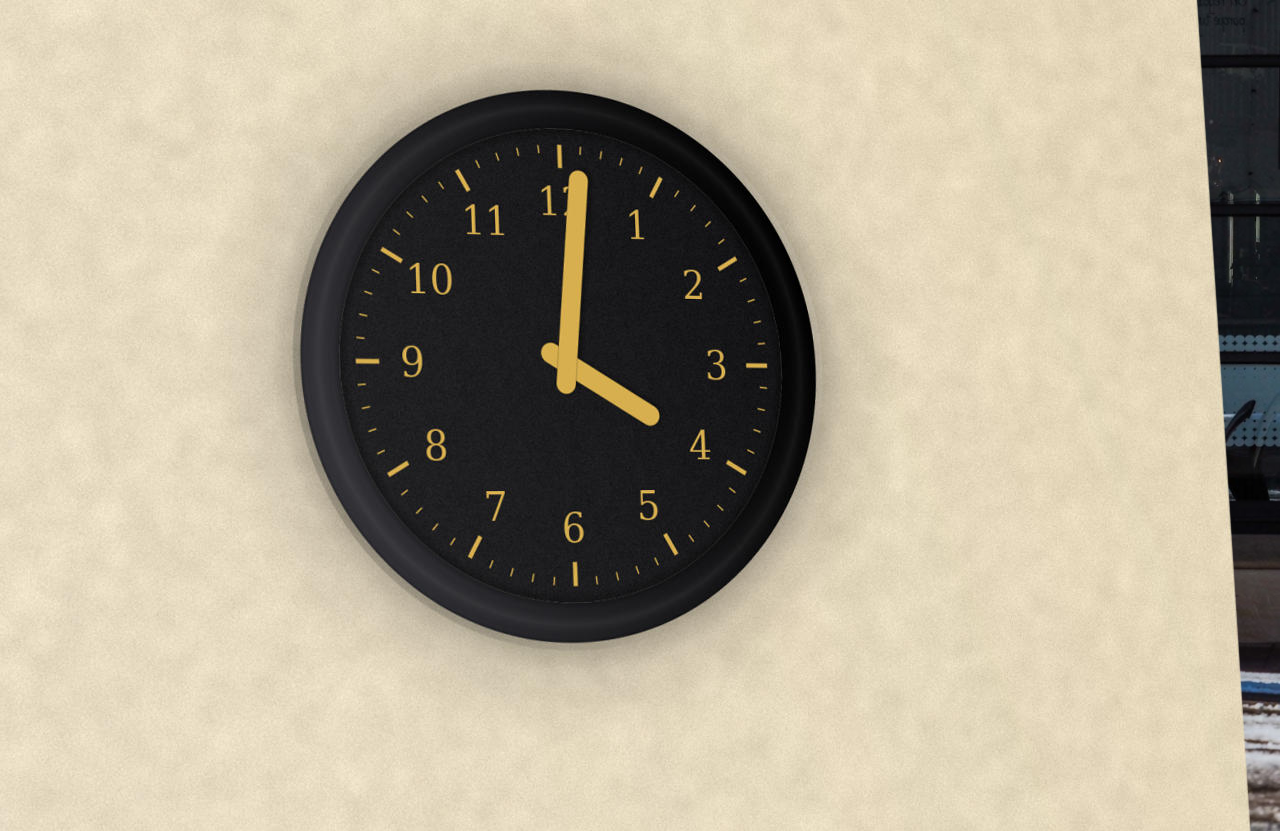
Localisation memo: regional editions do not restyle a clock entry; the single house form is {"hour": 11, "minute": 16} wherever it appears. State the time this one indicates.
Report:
{"hour": 4, "minute": 1}
